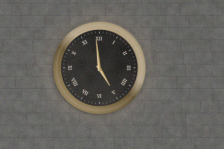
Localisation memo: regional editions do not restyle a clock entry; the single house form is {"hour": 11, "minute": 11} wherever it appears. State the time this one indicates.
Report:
{"hour": 4, "minute": 59}
